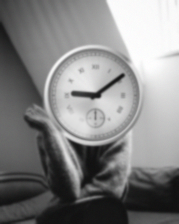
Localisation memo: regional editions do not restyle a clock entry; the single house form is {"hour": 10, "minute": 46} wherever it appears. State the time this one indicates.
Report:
{"hour": 9, "minute": 9}
